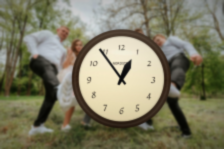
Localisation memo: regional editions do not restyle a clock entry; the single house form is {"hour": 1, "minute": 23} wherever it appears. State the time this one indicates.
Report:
{"hour": 12, "minute": 54}
